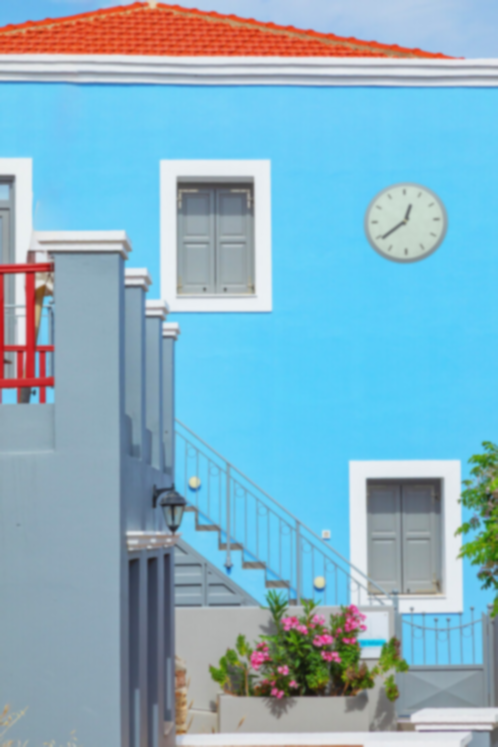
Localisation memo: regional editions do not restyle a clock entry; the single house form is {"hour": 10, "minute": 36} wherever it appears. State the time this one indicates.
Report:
{"hour": 12, "minute": 39}
